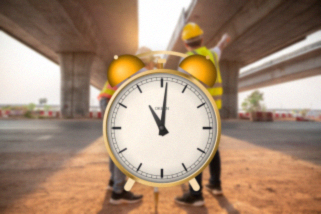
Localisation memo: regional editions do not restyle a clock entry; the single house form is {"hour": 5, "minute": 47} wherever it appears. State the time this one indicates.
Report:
{"hour": 11, "minute": 1}
